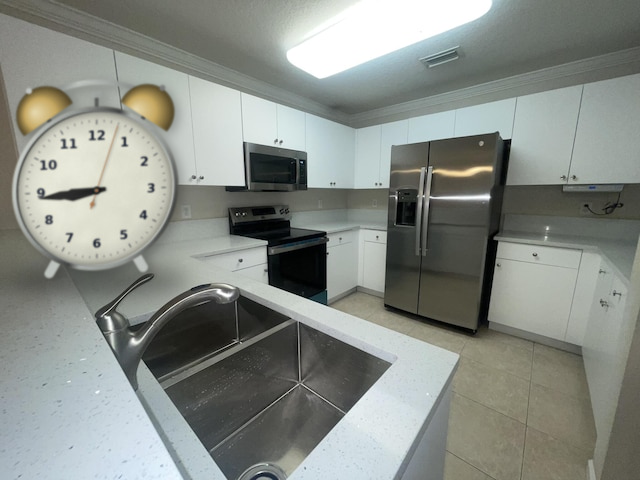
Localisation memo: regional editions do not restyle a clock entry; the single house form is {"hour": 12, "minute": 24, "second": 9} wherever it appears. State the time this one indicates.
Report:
{"hour": 8, "minute": 44, "second": 3}
